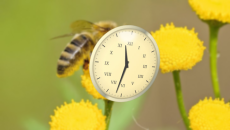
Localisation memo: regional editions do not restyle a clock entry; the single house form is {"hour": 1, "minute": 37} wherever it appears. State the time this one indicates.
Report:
{"hour": 11, "minute": 32}
